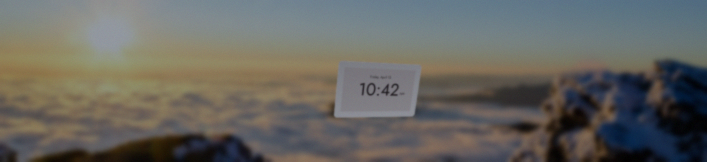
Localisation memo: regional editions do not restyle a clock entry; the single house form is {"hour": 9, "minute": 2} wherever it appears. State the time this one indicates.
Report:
{"hour": 10, "minute": 42}
